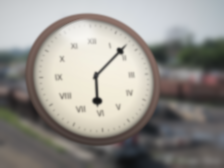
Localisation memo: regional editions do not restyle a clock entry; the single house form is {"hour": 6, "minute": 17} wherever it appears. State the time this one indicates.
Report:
{"hour": 6, "minute": 8}
